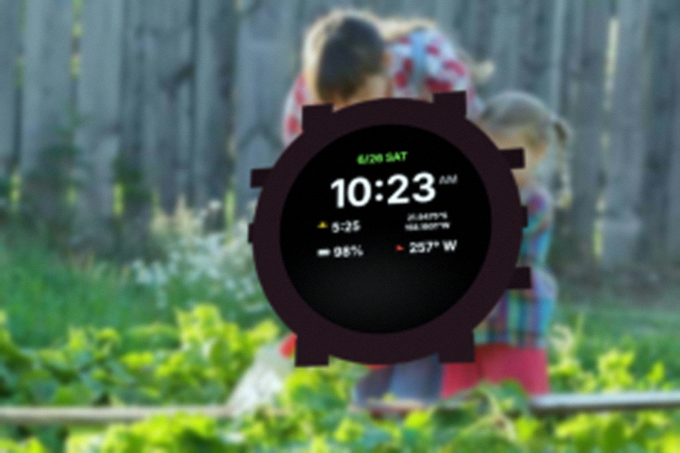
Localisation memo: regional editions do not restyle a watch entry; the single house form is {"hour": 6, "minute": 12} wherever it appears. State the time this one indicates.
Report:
{"hour": 10, "minute": 23}
